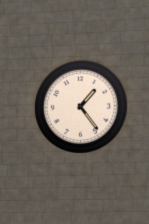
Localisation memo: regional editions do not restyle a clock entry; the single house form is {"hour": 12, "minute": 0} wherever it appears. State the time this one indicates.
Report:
{"hour": 1, "minute": 24}
